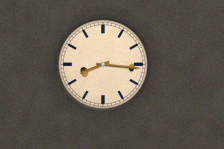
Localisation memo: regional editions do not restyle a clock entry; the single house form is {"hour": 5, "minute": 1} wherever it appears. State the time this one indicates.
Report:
{"hour": 8, "minute": 16}
